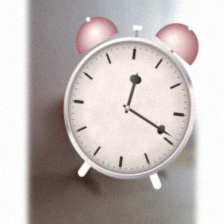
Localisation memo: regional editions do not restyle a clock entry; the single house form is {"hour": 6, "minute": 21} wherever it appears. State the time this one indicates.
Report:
{"hour": 12, "minute": 19}
